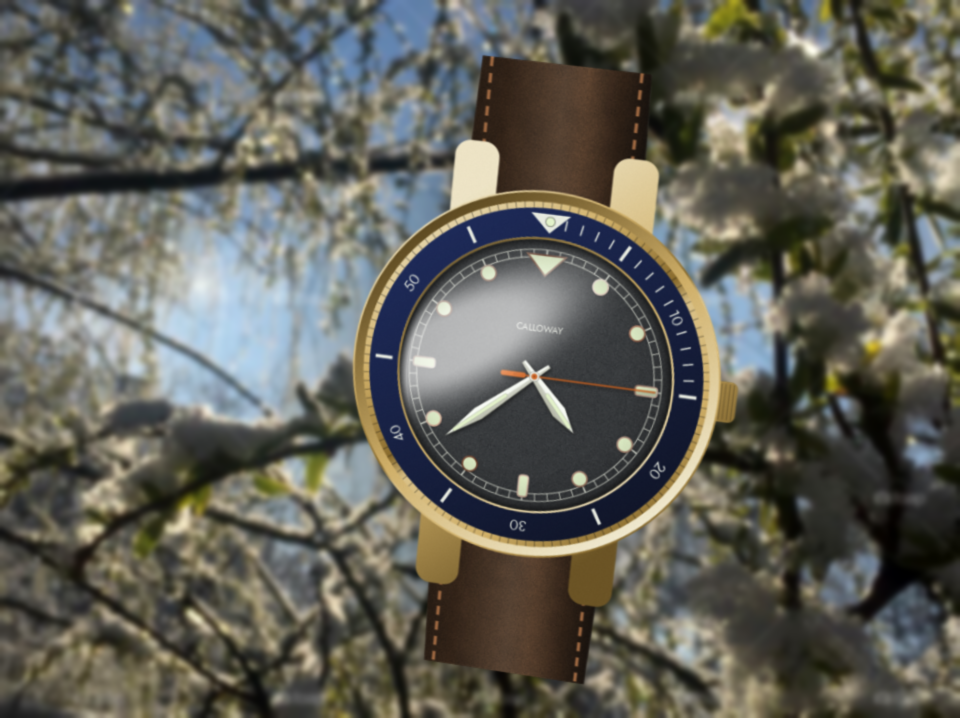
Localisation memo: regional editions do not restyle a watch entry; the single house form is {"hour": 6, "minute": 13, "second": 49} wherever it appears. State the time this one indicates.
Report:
{"hour": 4, "minute": 38, "second": 15}
